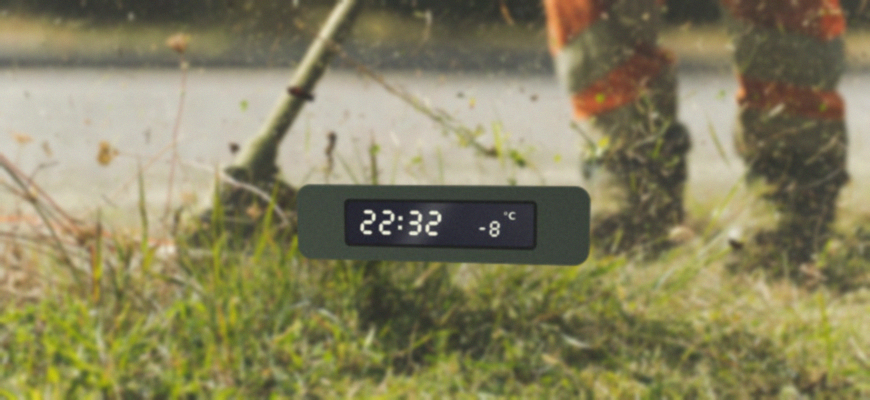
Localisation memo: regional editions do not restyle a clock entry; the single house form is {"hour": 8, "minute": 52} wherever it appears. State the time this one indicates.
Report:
{"hour": 22, "minute": 32}
